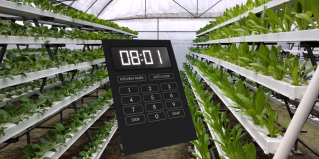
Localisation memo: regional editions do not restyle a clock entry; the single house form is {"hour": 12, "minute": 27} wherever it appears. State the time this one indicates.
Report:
{"hour": 8, "minute": 1}
